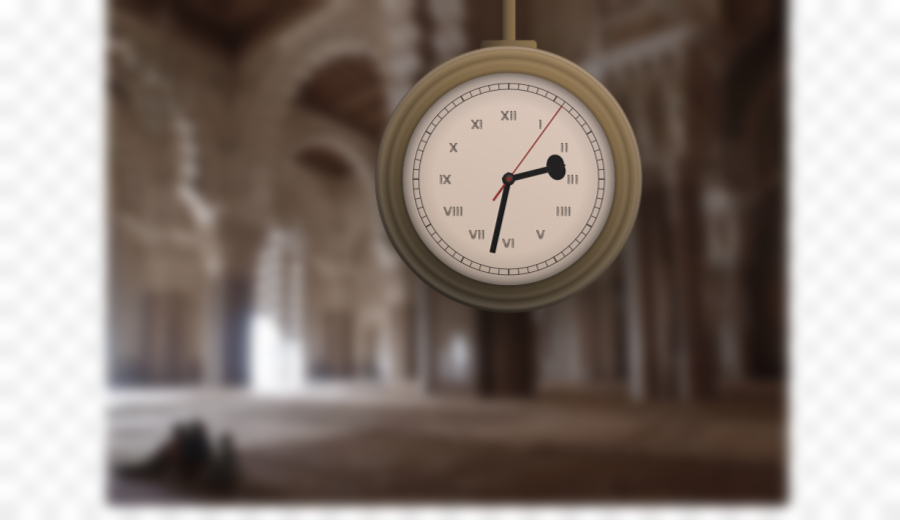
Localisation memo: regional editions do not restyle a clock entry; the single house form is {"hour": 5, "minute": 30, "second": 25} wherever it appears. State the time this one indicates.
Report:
{"hour": 2, "minute": 32, "second": 6}
